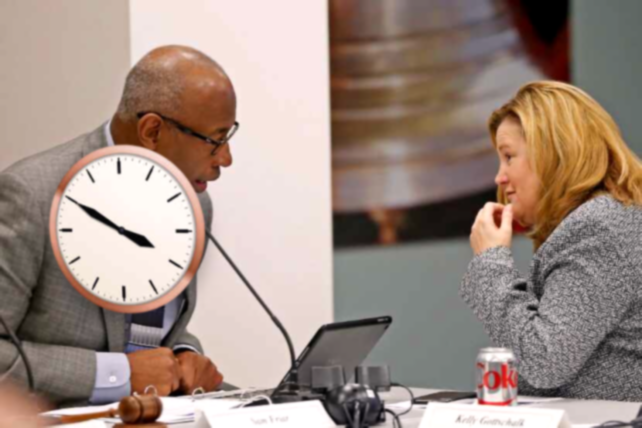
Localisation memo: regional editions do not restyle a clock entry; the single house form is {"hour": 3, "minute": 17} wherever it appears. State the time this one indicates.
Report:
{"hour": 3, "minute": 50}
